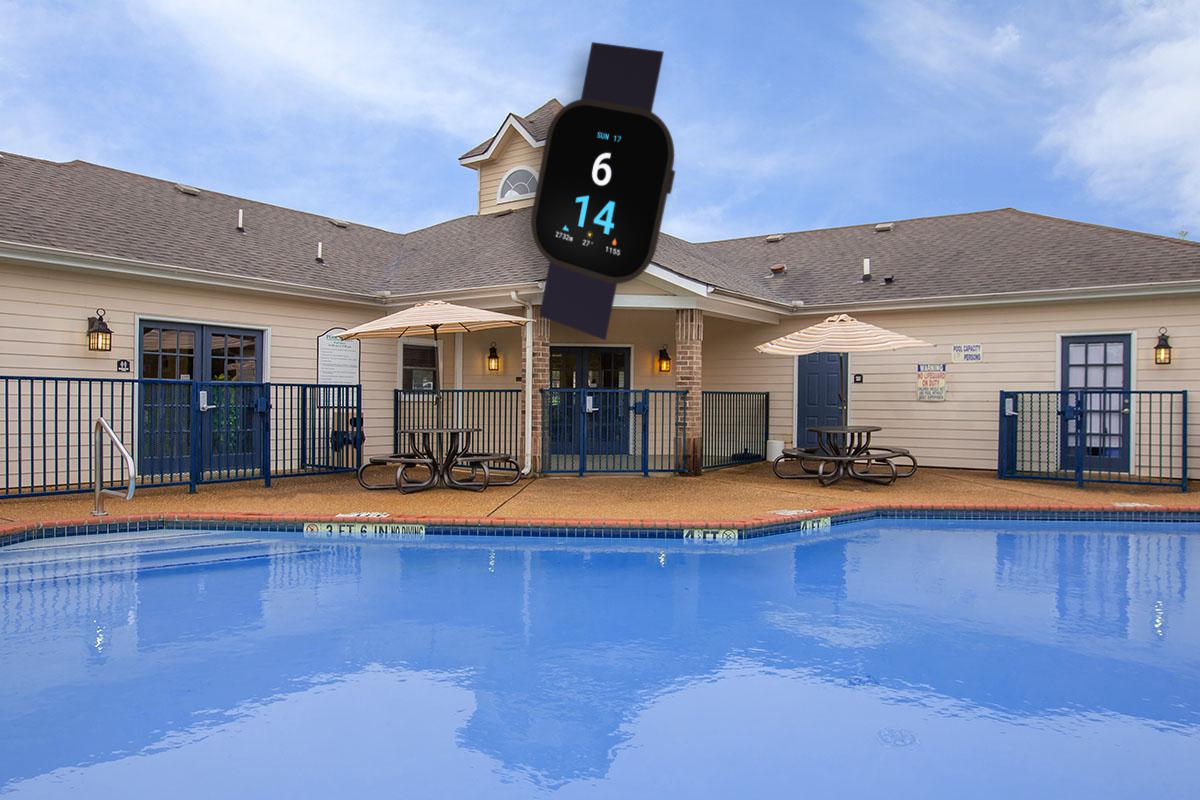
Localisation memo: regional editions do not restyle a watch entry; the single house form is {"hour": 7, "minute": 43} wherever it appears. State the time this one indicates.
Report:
{"hour": 6, "minute": 14}
